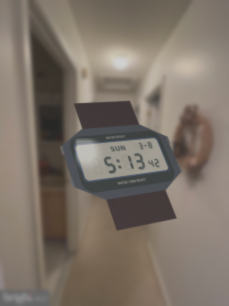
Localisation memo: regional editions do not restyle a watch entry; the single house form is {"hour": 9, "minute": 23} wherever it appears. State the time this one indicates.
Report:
{"hour": 5, "minute": 13}
